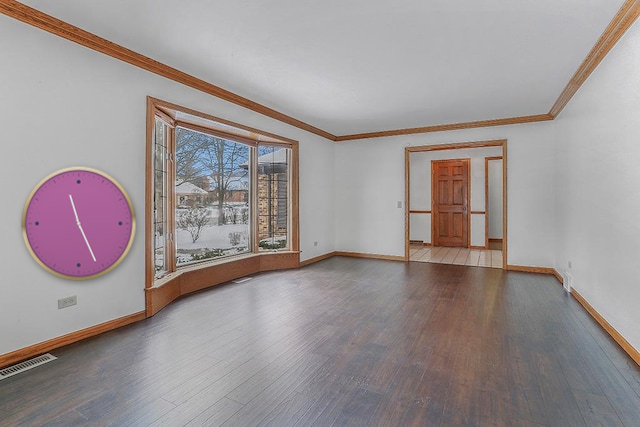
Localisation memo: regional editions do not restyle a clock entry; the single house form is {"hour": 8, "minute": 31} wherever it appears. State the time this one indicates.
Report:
{"hour": 11, "minute": 26}
